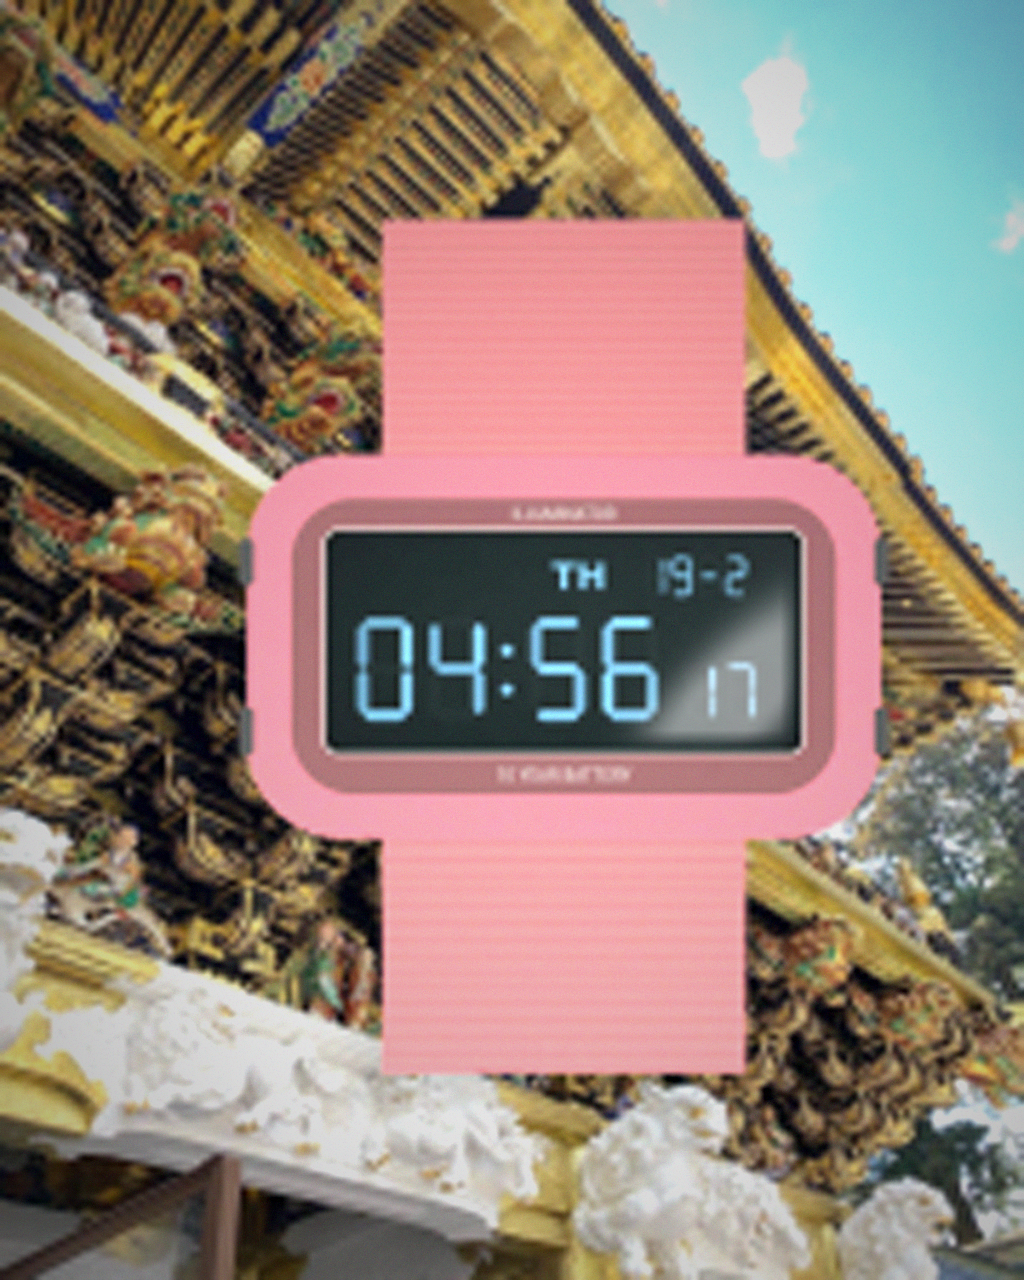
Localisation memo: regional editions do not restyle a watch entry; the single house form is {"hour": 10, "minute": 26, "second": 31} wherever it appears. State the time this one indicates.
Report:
{"hour": 4, "minute": 56, "second": 17}
